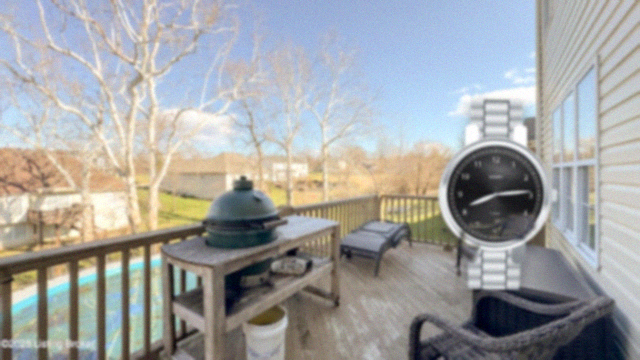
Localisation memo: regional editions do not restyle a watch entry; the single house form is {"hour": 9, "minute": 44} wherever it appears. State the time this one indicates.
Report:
{"hour": 8, "minute": 14}
